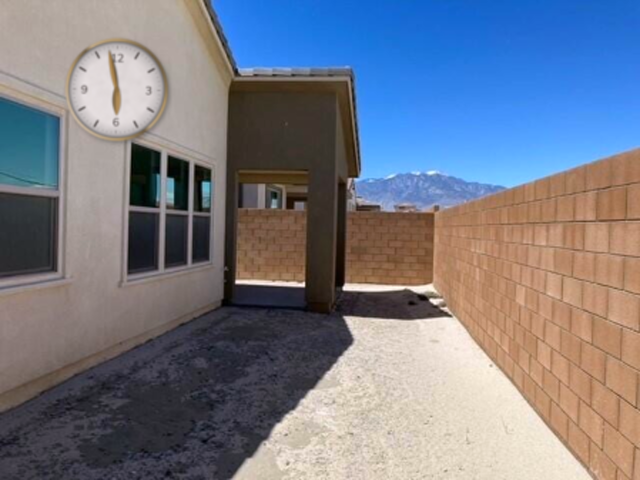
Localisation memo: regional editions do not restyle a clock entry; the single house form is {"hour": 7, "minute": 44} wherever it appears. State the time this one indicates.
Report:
{"hour": 5, "minute": 58}
